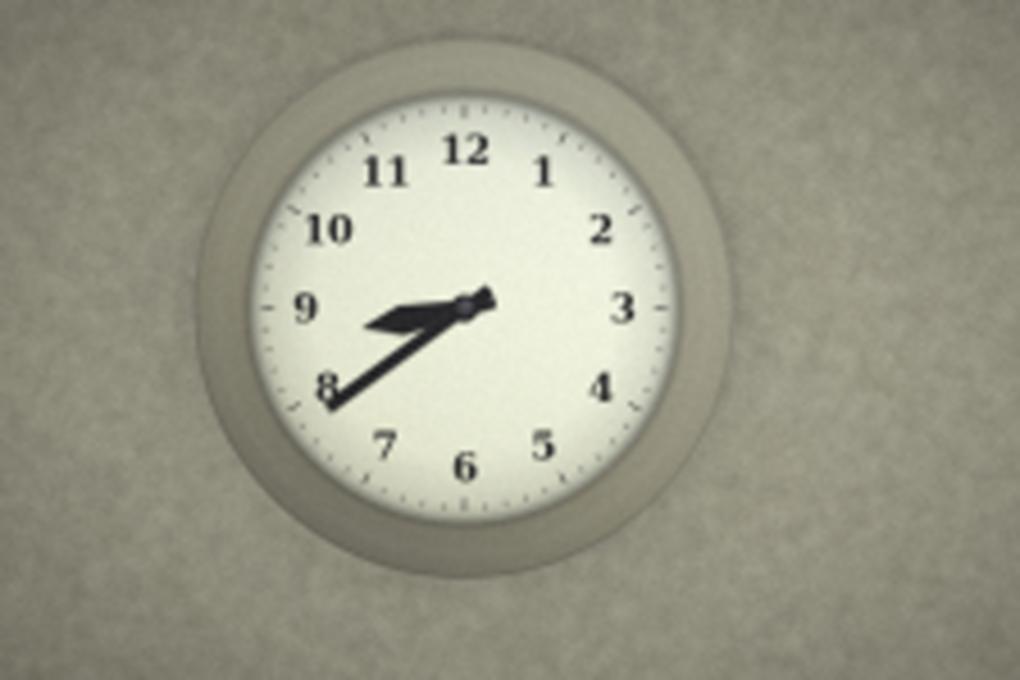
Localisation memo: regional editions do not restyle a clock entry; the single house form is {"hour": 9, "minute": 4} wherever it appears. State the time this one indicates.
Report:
{"hour": 8, "minute": 39}
